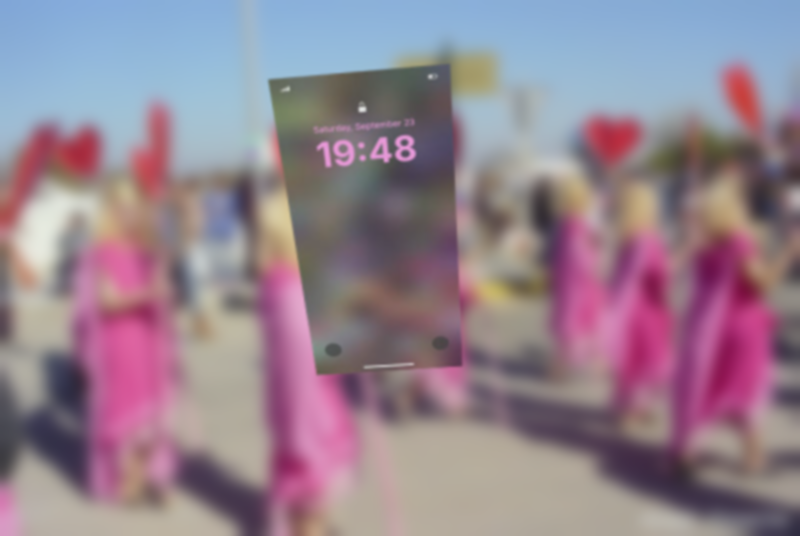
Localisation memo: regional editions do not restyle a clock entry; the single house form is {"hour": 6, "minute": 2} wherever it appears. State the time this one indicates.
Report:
{"hour": 19, "minute": 48}
